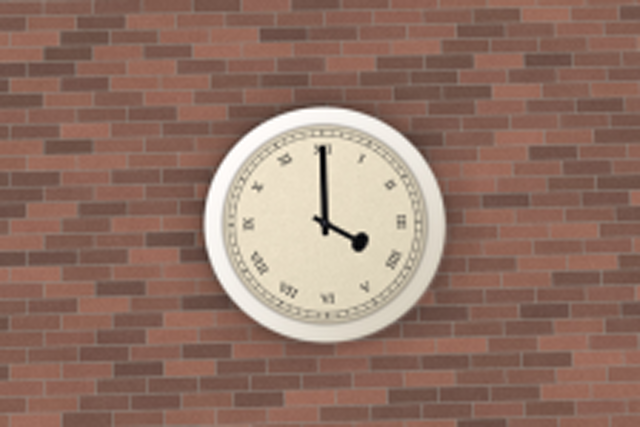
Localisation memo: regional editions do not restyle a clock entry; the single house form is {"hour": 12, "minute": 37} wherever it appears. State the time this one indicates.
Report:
{"hour": 4, "minute": 0}
